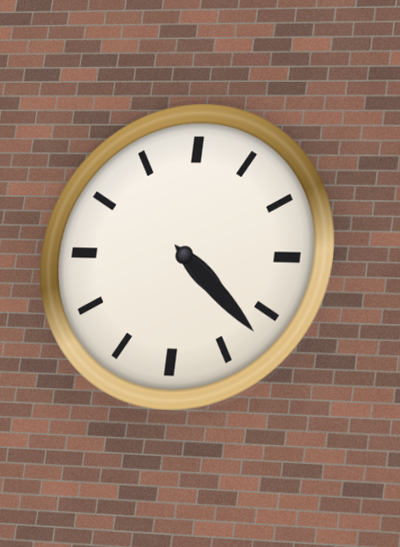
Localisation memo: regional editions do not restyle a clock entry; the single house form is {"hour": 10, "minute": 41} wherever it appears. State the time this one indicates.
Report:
{"hour": 4, "minute": 22}
